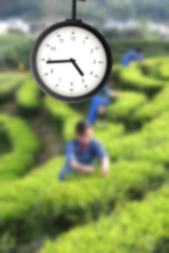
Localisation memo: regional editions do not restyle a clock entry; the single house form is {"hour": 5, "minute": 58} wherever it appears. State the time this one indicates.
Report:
{"hour": 4, "minute": 44}
